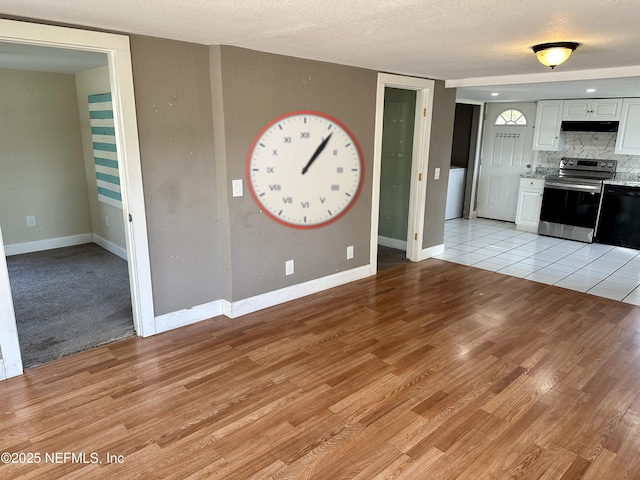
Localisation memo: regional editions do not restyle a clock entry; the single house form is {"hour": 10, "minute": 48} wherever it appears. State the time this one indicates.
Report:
{"hour": 1, "minute": 6}
